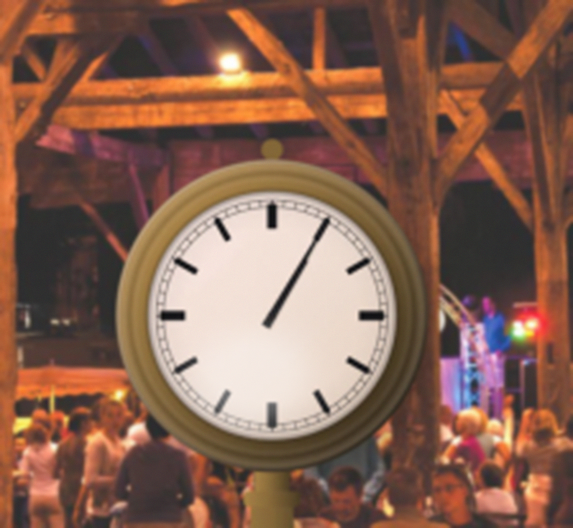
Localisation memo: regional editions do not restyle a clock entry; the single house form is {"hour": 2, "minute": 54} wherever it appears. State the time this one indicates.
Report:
{"hour": 1, "minute": 5}
